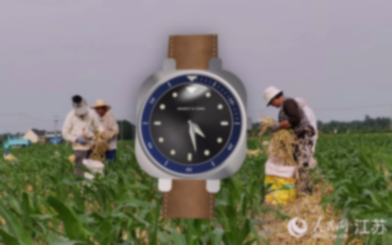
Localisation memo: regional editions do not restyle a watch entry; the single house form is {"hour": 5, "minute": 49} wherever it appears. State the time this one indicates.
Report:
{"hour": 4, "minute": 28}
